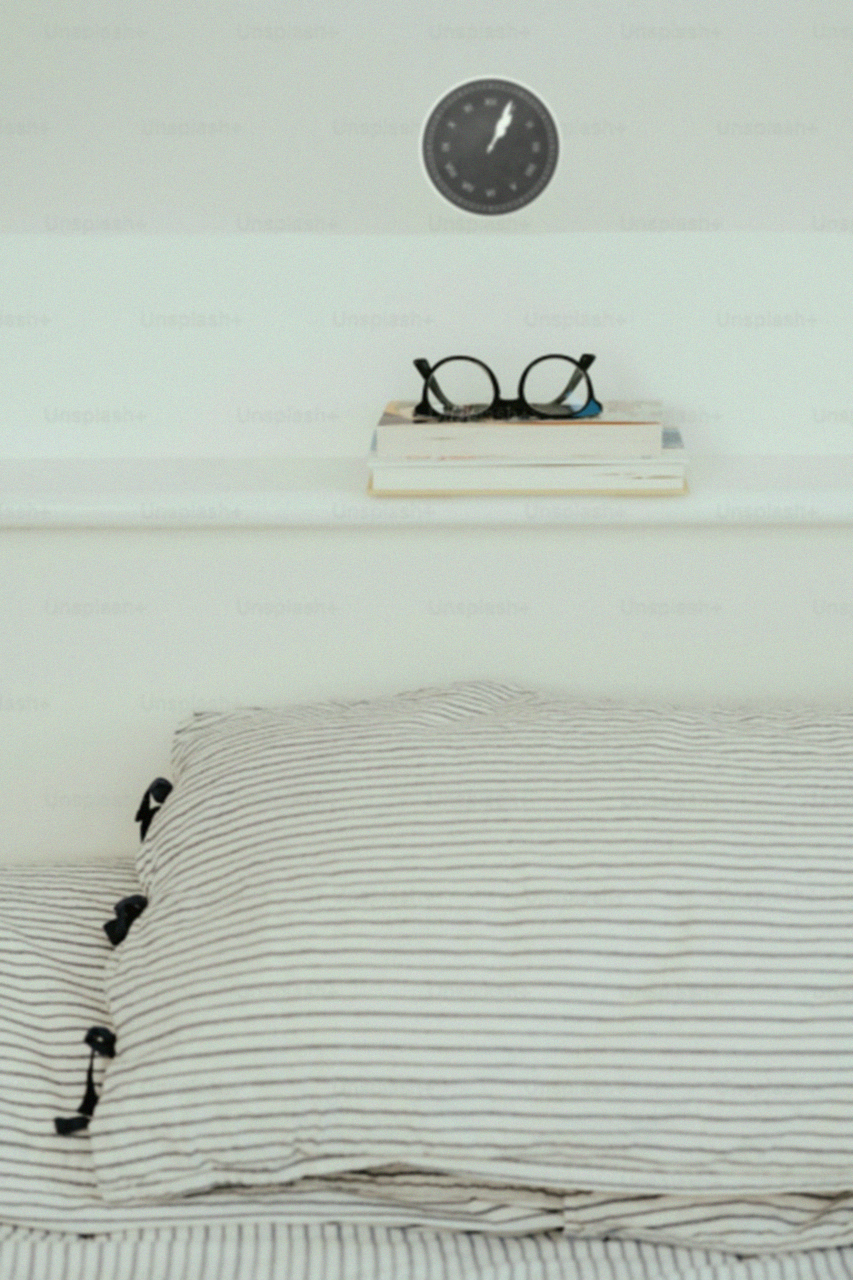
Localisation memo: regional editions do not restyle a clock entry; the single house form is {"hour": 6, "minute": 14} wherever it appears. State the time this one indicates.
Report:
{"hour": 1, "minute": 4}
